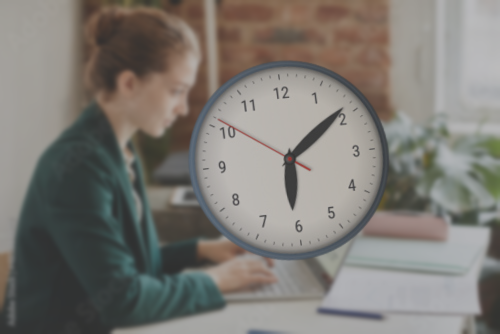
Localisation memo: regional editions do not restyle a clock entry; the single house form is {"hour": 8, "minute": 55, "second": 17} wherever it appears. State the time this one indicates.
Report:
{"hour": 6, "minute": 8, "second": 51}
